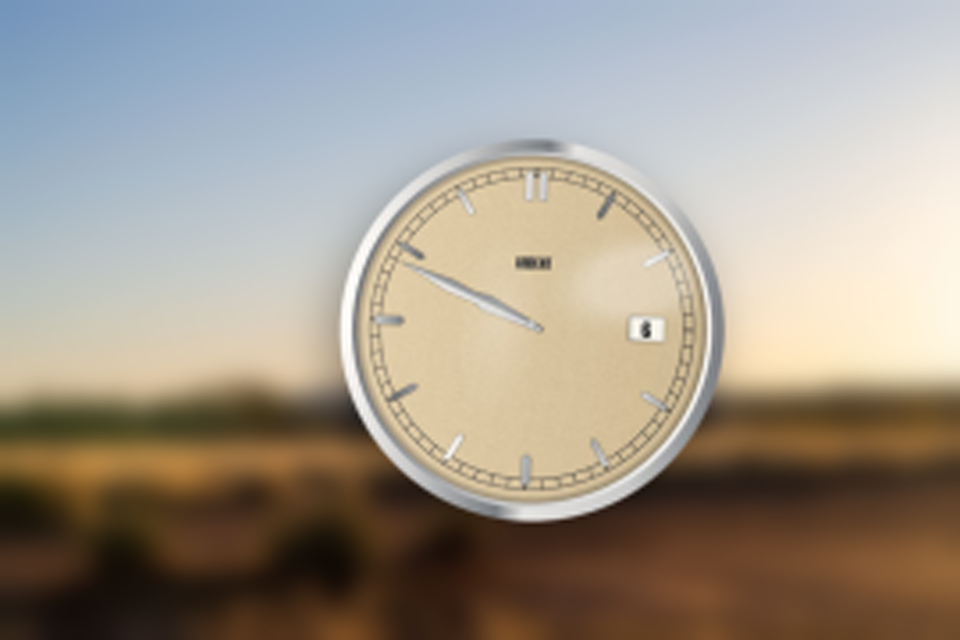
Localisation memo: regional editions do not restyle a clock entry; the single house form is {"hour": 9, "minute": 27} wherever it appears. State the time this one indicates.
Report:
{"hour": 9, "minute": 49}
